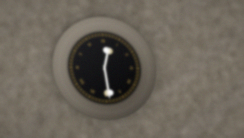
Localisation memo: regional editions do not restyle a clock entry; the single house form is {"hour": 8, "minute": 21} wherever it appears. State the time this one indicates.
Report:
{"hour": 12, "minute": 29}
